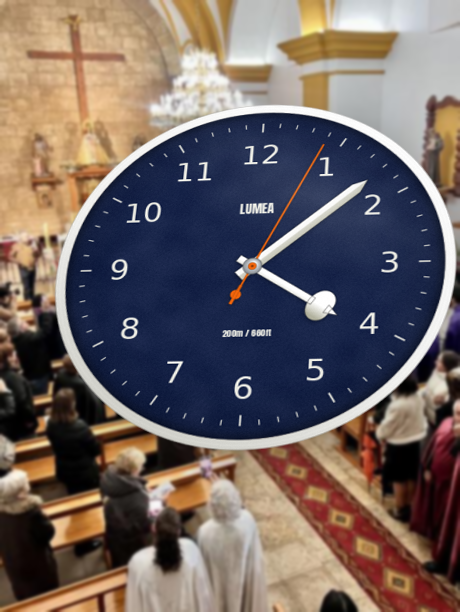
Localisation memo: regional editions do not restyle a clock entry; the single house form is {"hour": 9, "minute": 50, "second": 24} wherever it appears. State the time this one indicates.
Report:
{"hour": 4, "minute": 8, "second": 4}
